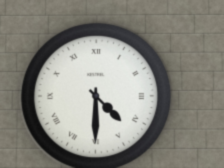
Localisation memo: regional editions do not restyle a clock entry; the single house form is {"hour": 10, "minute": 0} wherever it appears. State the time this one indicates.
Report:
{"hour": 4, "minute": 30}
